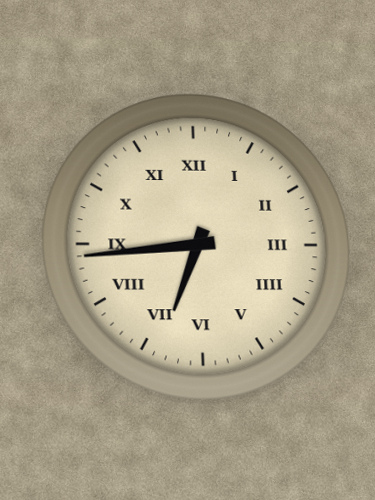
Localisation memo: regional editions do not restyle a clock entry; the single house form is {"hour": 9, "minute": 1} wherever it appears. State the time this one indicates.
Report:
{"hour": 6, "minute": 44}
